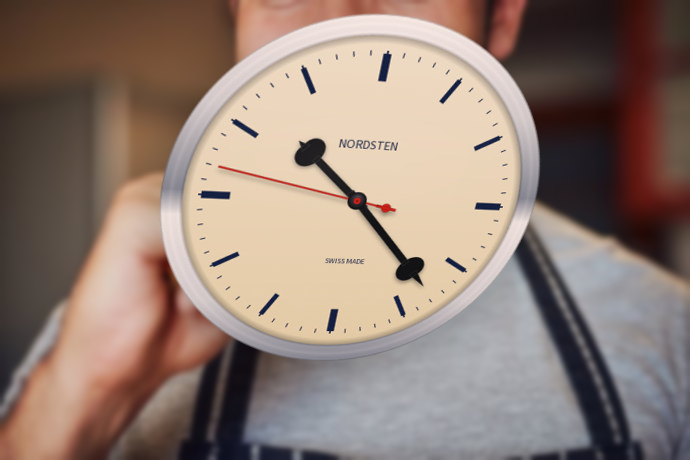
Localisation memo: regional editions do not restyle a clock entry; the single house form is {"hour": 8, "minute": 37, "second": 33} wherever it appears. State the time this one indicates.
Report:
{"hour": 10, "minute": 22, "second": 47}
